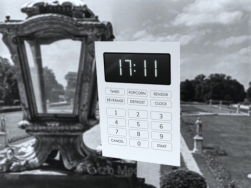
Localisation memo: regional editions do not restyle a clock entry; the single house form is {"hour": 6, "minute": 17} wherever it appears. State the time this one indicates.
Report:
{"hour": 17, "minute": 11}
